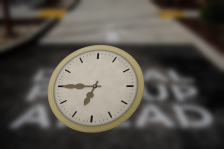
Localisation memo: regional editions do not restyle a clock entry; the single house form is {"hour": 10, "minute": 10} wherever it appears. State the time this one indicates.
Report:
{"hour": 6, "minute": 45}
